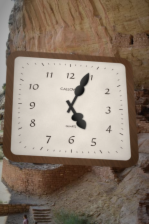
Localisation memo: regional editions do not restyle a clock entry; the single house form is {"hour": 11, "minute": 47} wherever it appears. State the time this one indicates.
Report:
{"hour": 5, "minute": 4}
